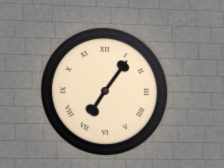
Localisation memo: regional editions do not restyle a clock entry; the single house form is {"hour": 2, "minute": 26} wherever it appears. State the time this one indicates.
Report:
{"hour": 7, "minute": 6}
